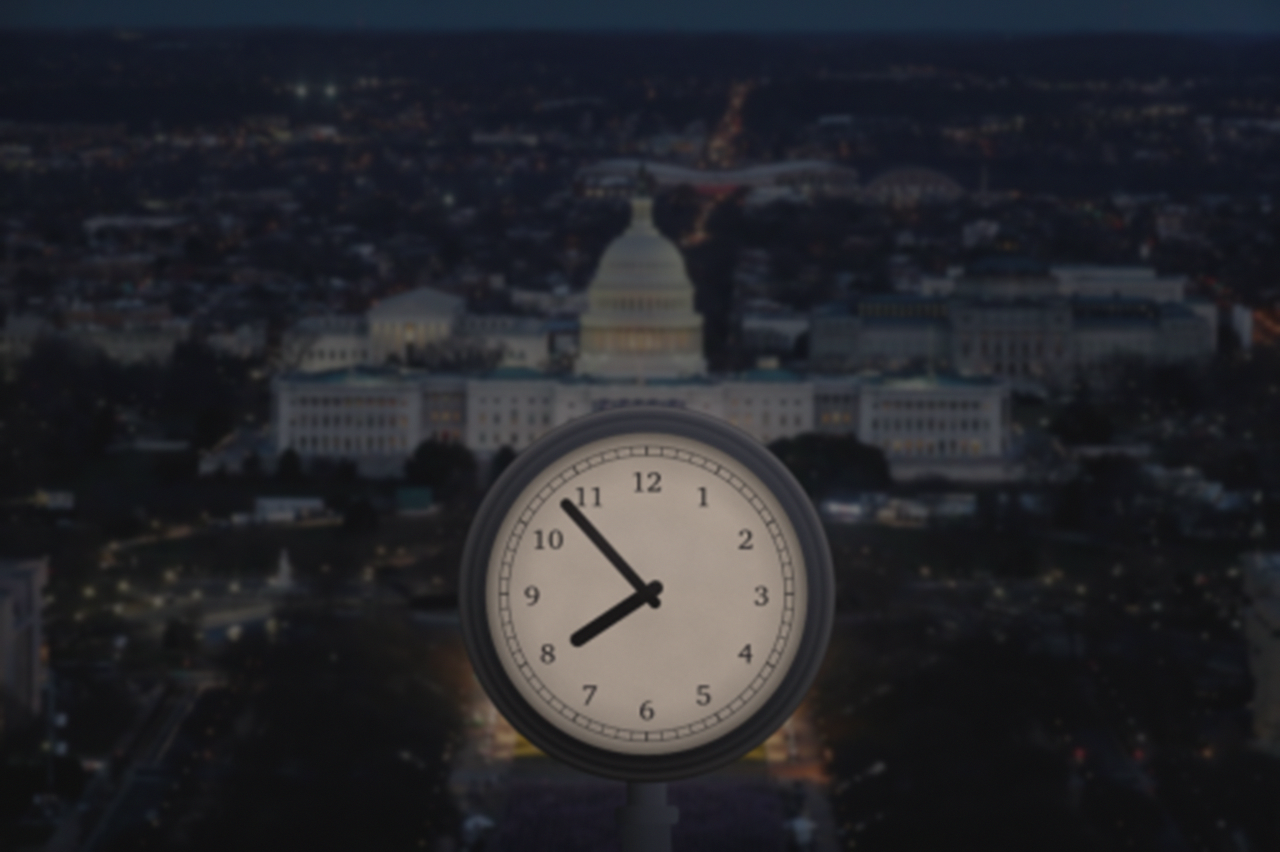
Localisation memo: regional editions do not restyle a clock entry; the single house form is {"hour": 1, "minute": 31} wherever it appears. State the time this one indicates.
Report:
{"hour": 7, "minute": 53}
